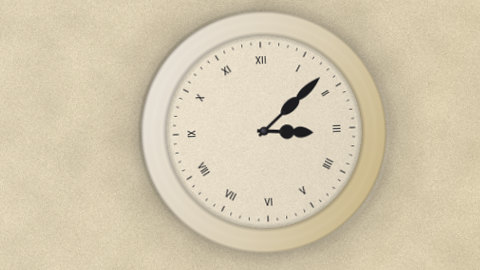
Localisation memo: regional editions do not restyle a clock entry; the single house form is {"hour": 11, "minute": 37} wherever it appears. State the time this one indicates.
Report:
{"hour": 3, "minute": 8}
